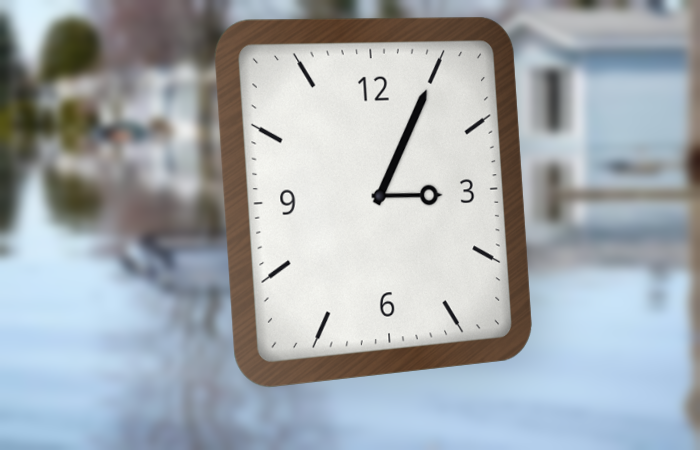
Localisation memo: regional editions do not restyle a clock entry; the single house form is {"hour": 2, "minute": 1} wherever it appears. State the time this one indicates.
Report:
{"hour": 3, "minute": 5}
